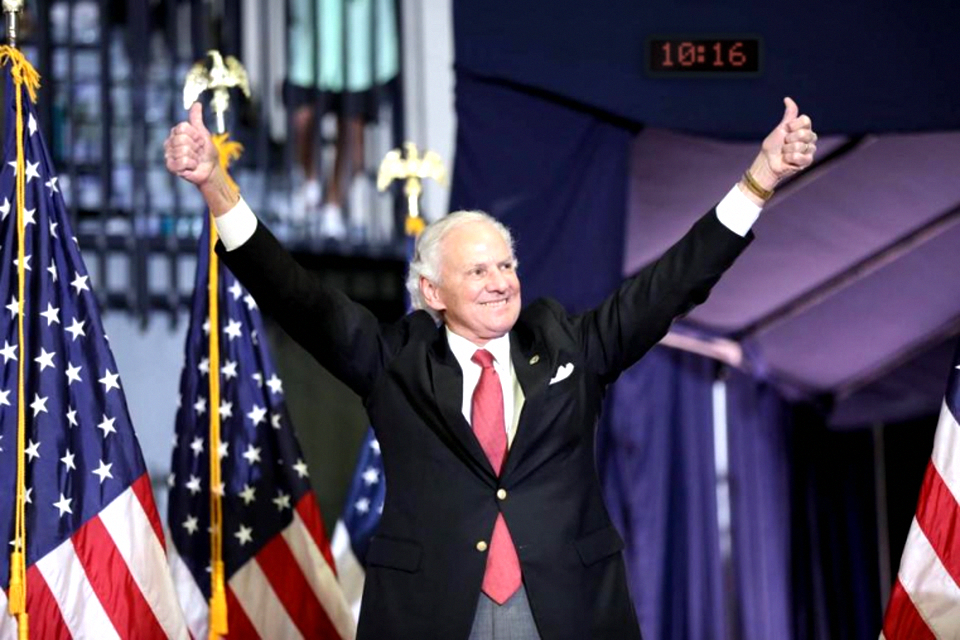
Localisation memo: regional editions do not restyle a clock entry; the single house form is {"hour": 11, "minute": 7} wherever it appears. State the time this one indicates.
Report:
{"hour": 10, "minute": 16}
